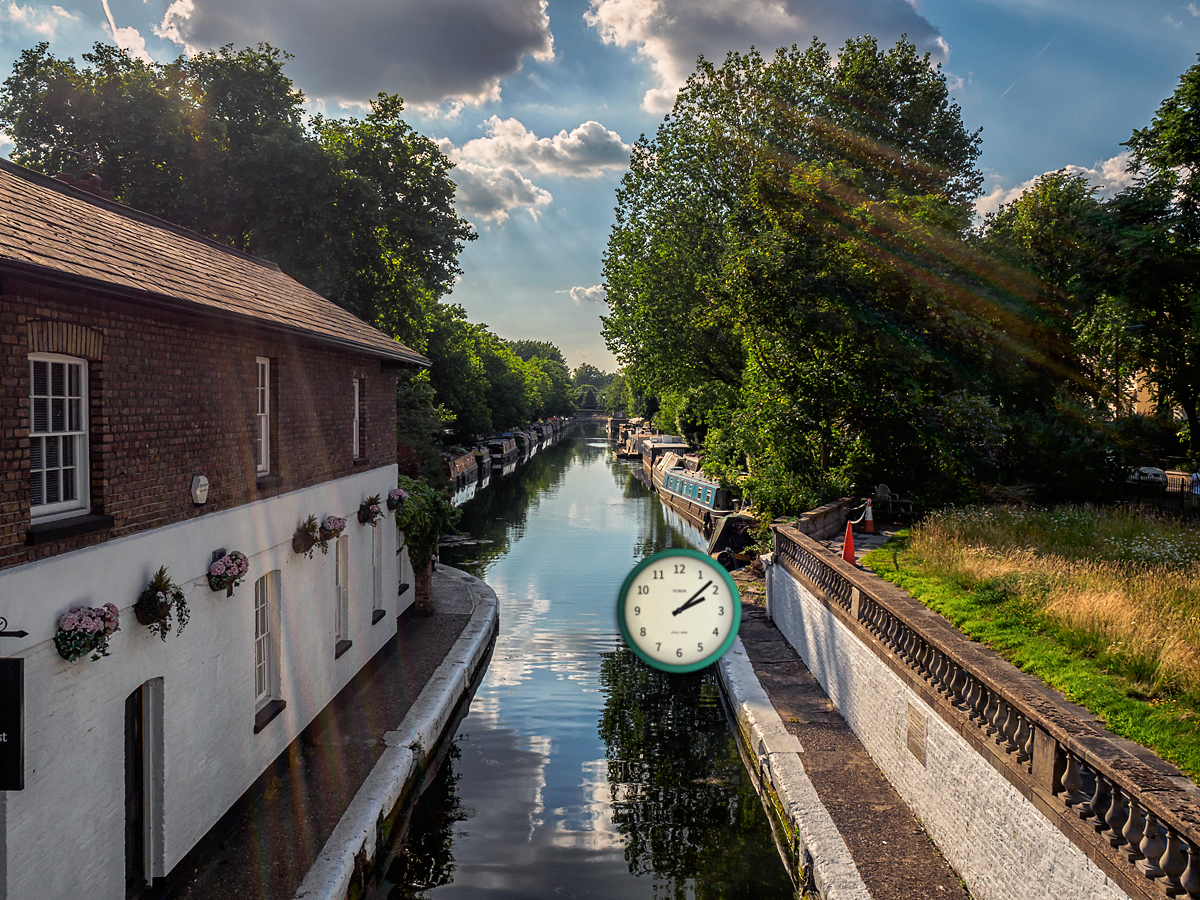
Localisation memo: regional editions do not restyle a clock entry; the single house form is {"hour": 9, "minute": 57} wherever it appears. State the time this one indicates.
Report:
{"hour": 2, "minute": 8}
